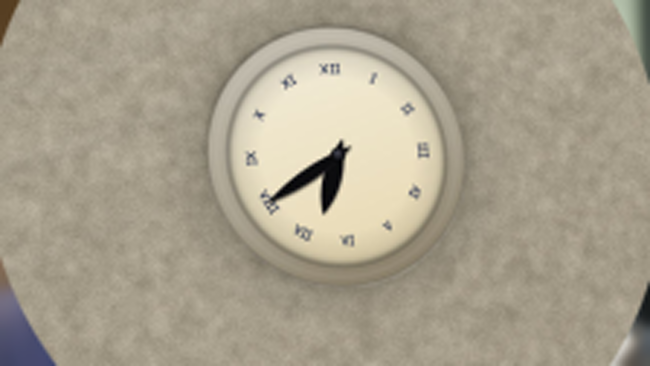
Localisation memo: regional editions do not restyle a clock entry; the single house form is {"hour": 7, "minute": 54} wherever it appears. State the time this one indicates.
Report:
{"hour": 6, "minute": 40}
